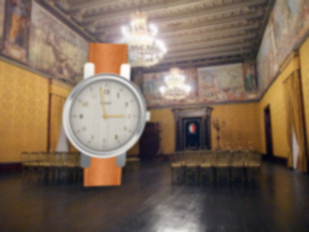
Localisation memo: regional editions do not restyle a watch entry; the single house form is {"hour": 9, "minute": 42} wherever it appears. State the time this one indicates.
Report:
{"hour": 2, "minute": 58}
